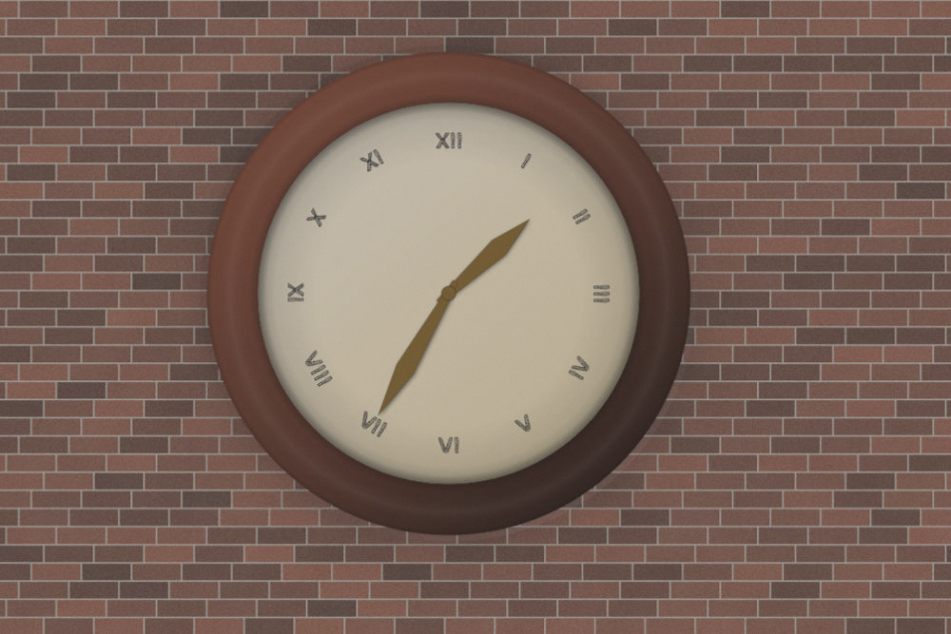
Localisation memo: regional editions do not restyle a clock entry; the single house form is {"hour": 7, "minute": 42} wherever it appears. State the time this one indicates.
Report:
{"hour": 1, "minute": 35}
